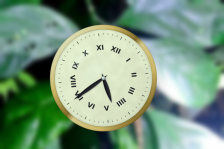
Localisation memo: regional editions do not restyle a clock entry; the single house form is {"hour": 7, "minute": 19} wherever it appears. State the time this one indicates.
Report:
{"hour": 4, "minute": 35}
